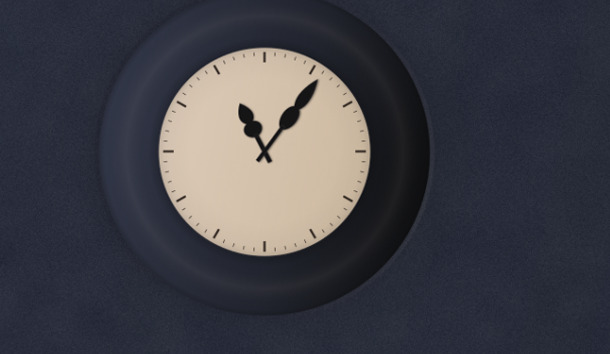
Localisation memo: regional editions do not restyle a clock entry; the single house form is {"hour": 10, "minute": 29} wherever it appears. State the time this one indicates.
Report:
{"hour": 11, "minute": 6}
